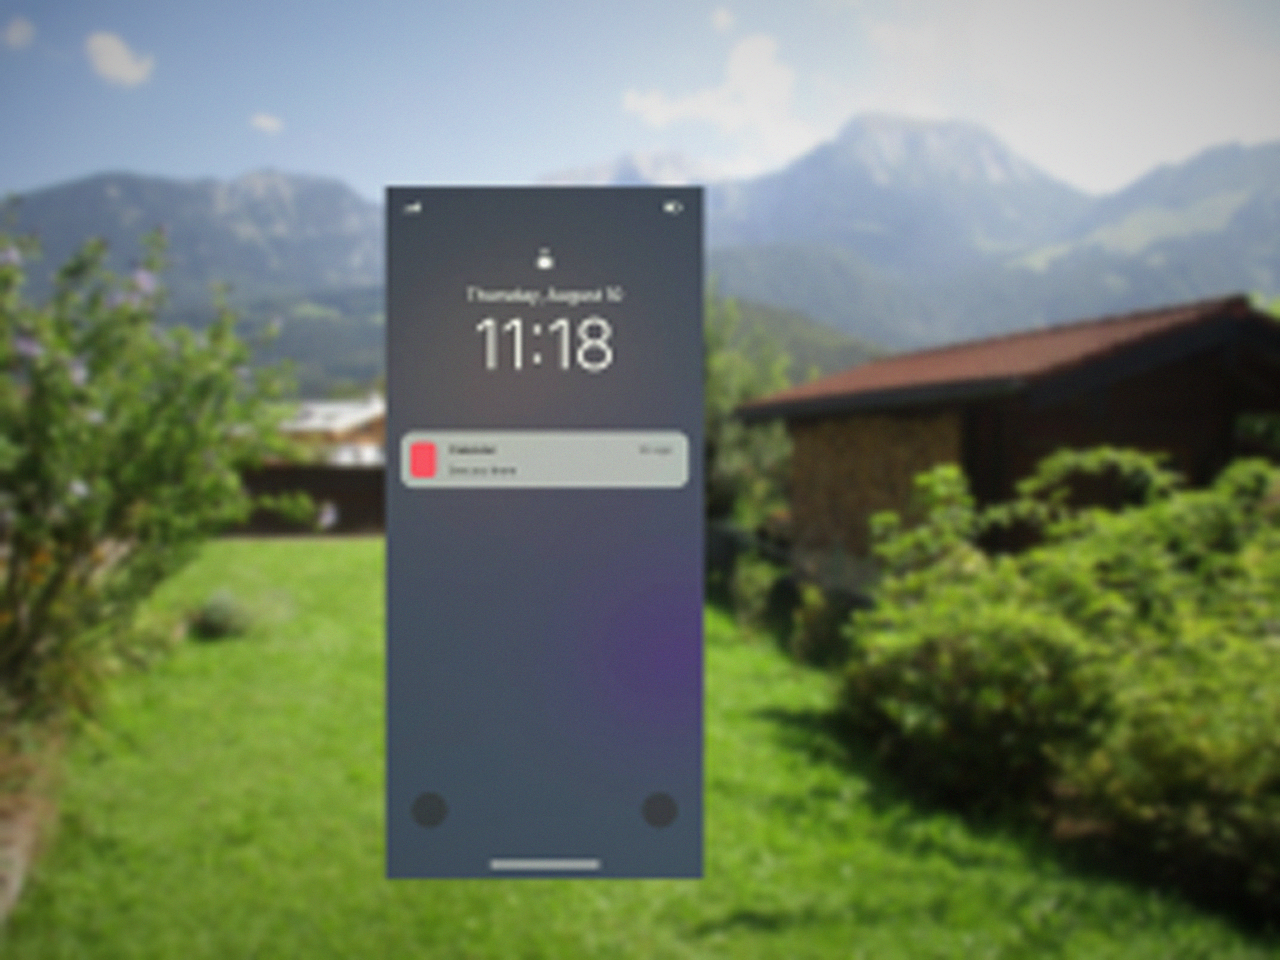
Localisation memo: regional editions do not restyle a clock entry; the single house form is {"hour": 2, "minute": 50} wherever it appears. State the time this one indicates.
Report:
{"hour": 11, "minute": 18}
